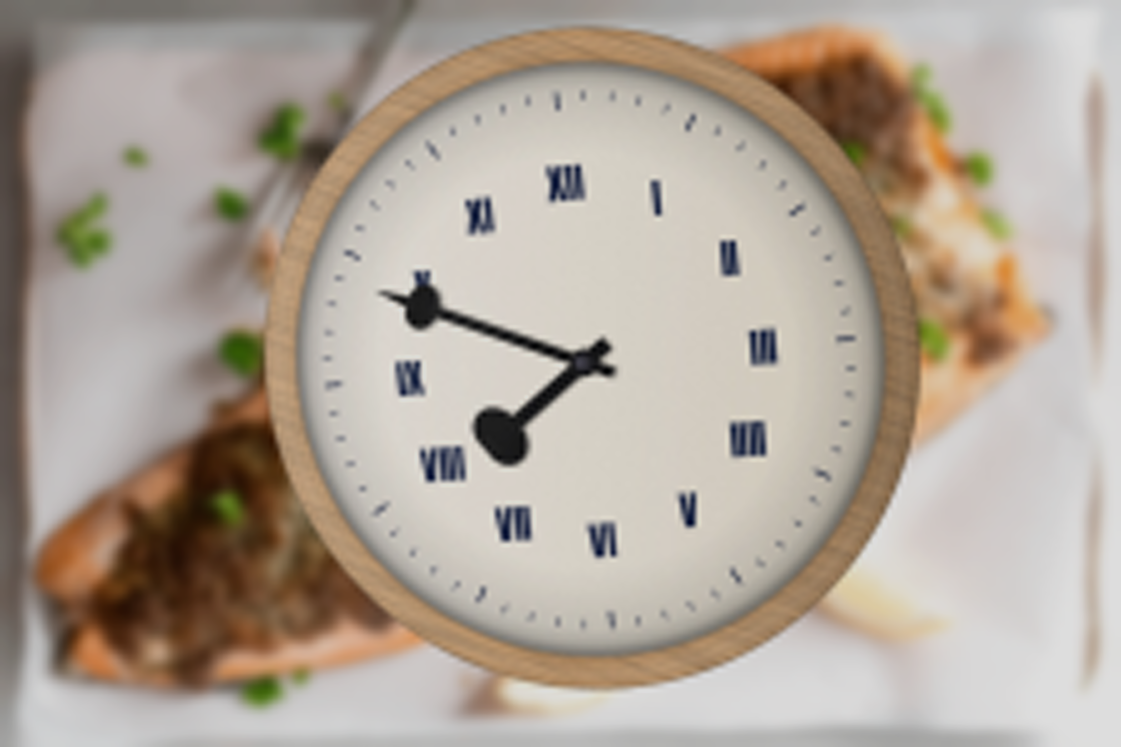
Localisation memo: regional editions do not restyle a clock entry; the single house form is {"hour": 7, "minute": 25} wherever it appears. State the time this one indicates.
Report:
{"hour": 7, "minute": 49}
